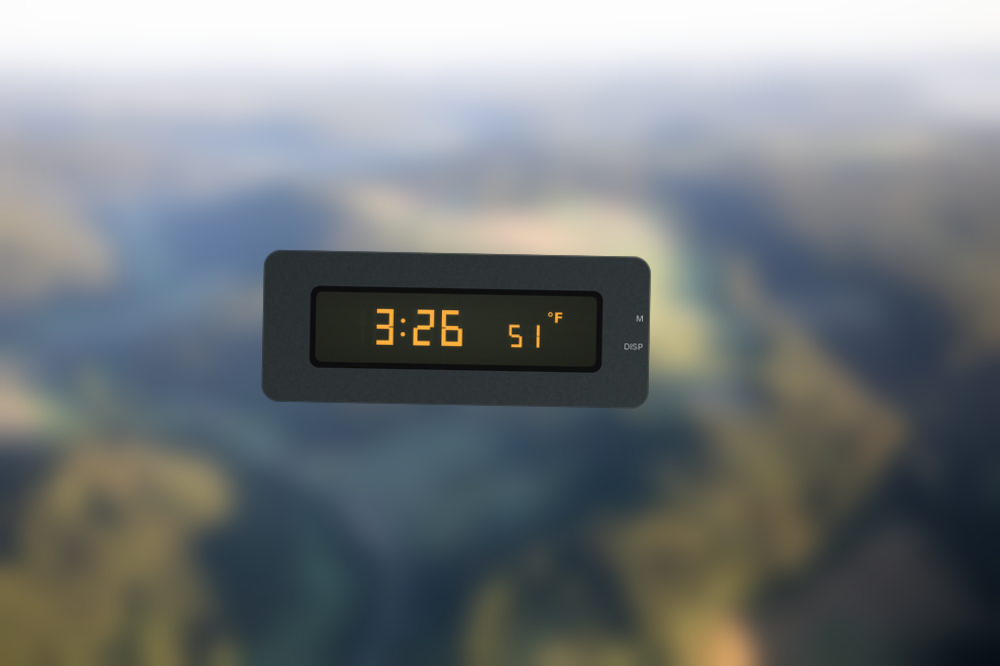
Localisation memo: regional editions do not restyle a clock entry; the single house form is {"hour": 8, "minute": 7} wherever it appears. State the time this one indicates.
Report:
{"hour": 3, "minute": 26}
